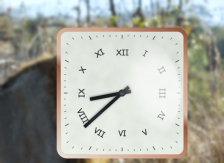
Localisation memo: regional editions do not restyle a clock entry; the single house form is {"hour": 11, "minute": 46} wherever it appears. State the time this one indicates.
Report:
{"hour": 8, "minute": 38}
